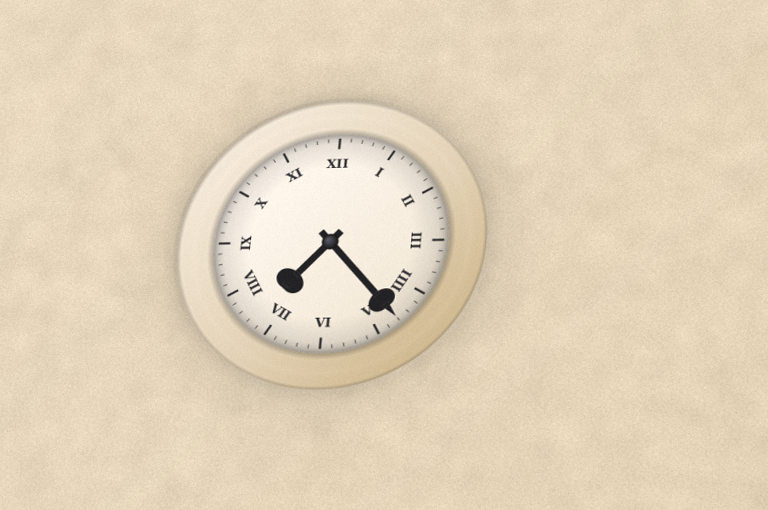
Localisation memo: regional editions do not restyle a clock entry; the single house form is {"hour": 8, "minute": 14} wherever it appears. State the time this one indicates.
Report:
{"hour": 7, "minute": 23}
